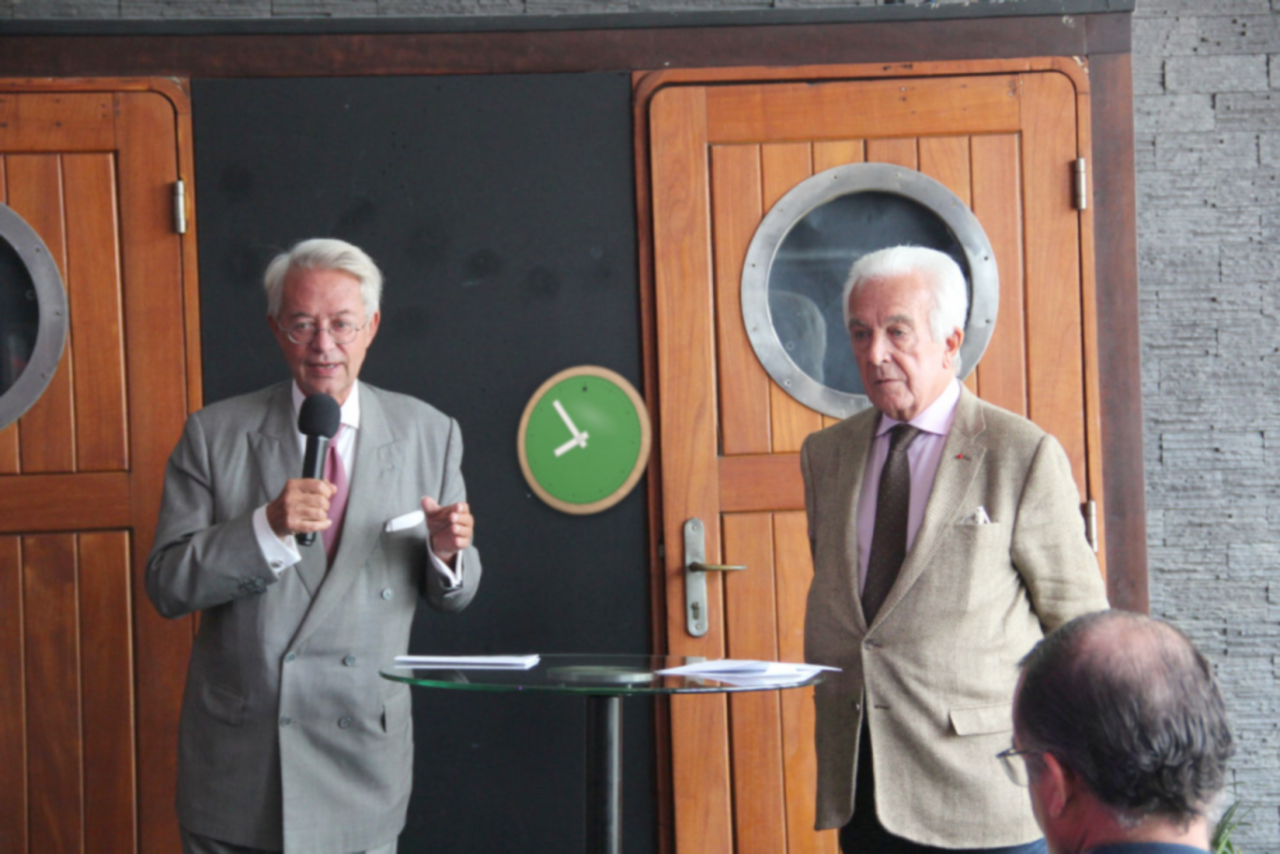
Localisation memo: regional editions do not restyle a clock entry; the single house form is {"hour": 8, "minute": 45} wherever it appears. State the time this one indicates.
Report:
{"hour": 7, "minute": 53}
